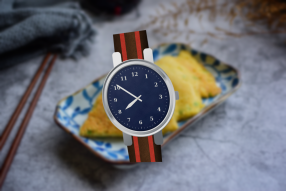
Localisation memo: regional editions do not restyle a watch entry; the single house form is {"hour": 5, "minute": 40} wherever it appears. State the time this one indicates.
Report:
{"hour": 7, "minute": 51}
